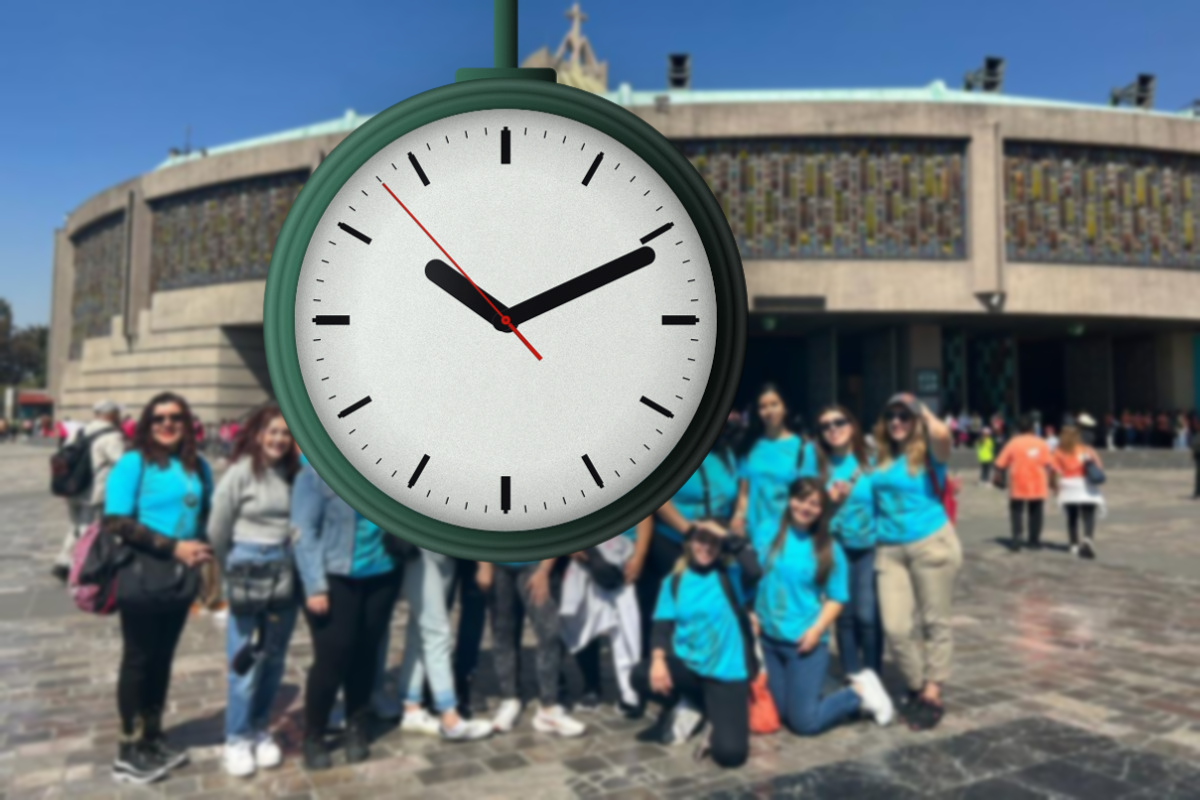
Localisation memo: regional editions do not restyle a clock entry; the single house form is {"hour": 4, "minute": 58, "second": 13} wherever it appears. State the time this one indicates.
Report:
{"hour": 10, "minute": 10, "second": 53}
